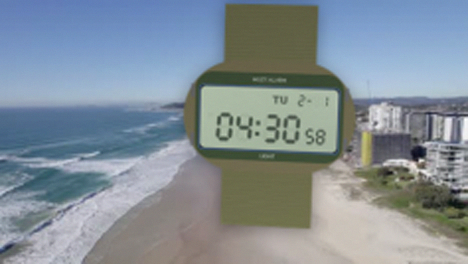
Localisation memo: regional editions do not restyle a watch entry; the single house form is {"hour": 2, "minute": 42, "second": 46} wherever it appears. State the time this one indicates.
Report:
{"hour": 4, "minute": 30, "second": 58}
